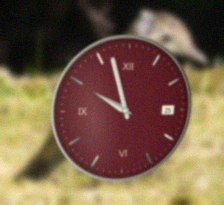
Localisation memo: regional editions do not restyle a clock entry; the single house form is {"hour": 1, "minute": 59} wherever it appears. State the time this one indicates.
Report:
{"hour": 9, "minute": 57}
